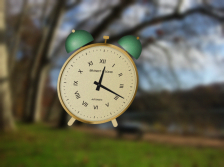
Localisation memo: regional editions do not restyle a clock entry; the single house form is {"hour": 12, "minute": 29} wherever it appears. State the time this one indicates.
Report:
{"hour": 12, "minute": 19}
